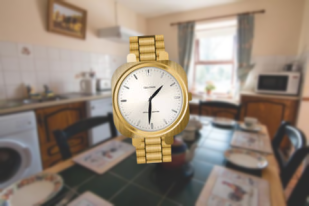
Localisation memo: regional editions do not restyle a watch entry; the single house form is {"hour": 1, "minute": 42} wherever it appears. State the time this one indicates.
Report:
{"hour": 1, "minute": 31}
